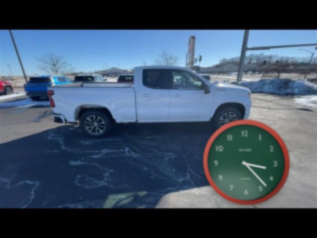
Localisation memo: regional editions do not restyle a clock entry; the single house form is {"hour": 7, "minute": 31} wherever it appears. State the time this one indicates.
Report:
{"hour": 3, "minute": 23}
